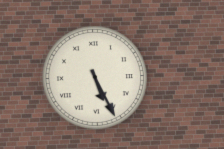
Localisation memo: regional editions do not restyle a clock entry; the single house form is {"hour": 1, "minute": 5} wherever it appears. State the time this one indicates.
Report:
{"hour": 5, "minute": 26}
